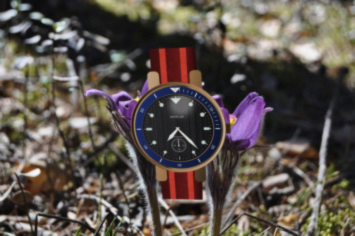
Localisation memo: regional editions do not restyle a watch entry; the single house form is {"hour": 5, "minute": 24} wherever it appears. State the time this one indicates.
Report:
{"hour": 7, "minute": 23}
